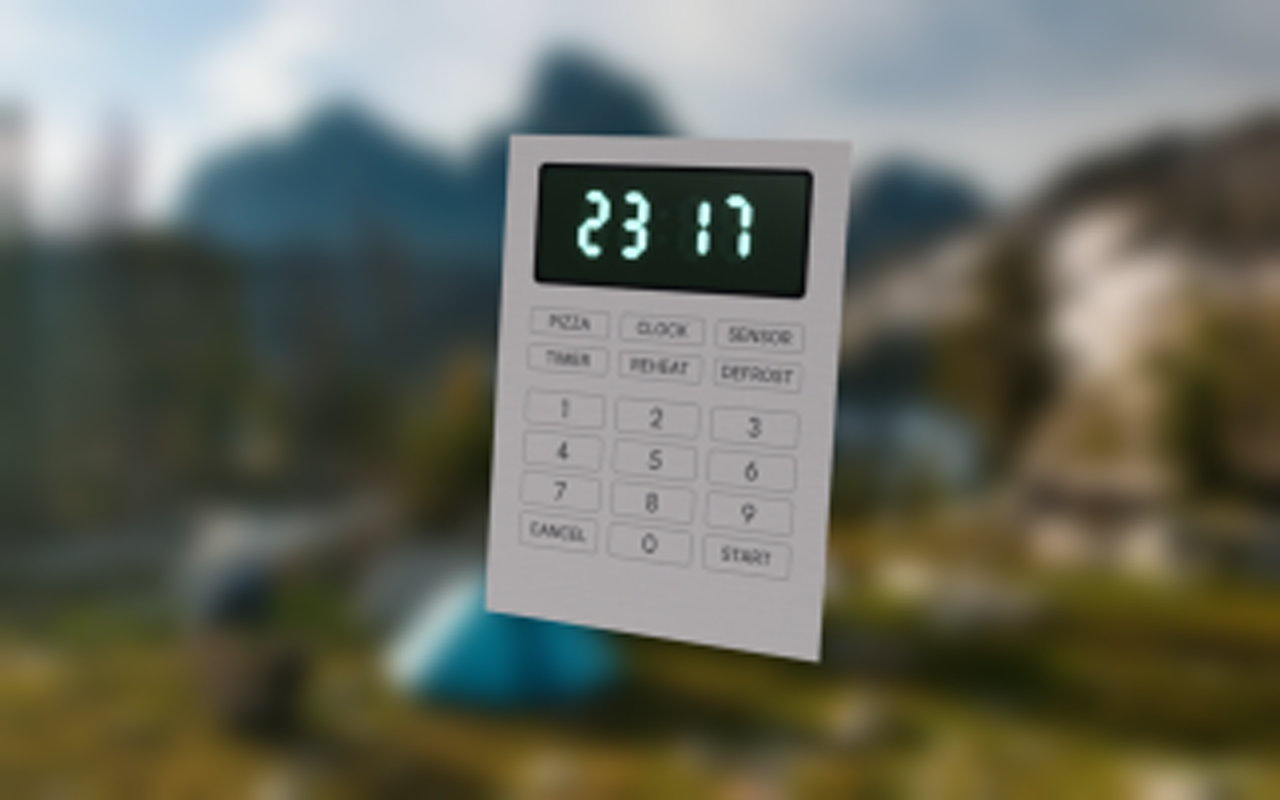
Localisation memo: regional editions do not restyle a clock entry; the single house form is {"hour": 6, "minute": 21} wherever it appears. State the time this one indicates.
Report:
{"hour": 23, "minute": 17}
